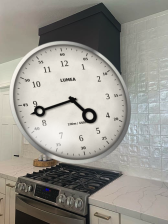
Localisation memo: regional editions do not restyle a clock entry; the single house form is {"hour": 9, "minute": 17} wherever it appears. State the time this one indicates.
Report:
{"hour": 4, "minute": 43}
